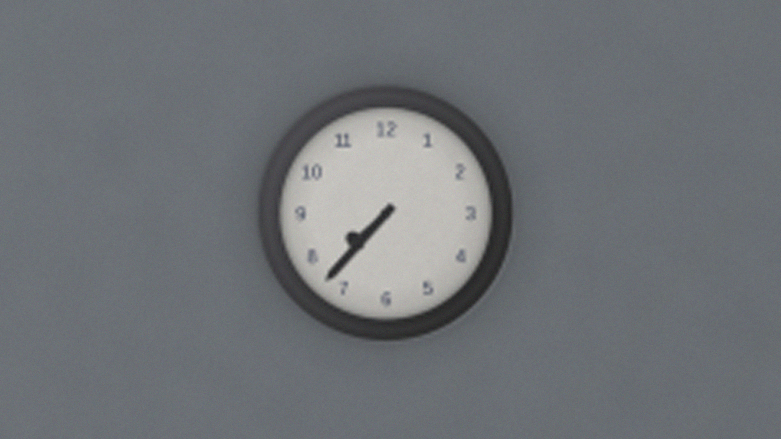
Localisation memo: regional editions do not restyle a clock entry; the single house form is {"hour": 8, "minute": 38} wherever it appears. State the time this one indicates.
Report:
{"hour": 7, "minute": 37}
